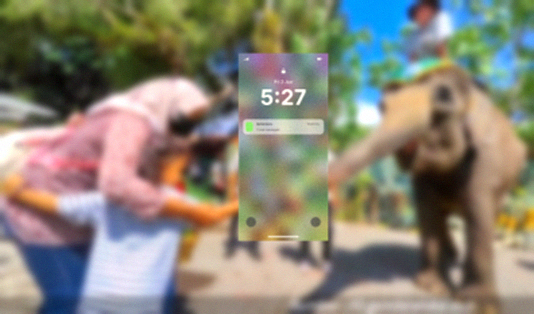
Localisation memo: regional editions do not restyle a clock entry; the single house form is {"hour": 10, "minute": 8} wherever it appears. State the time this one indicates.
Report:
{"hour": 5, "minute": 27}
